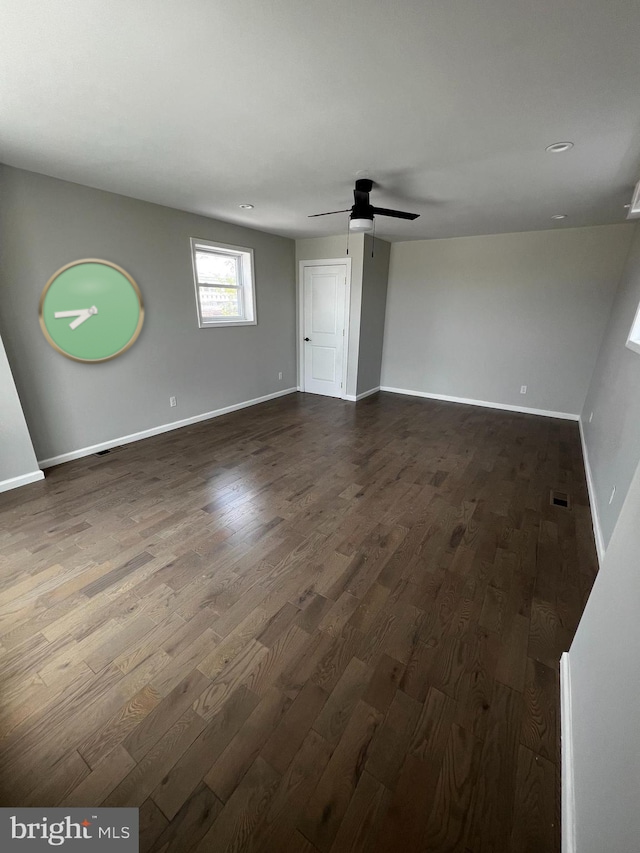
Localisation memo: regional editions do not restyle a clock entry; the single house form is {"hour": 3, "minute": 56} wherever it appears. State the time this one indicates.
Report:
{"hour": 7, "minute": 44}
